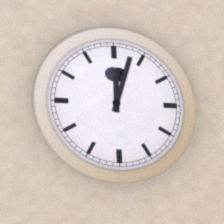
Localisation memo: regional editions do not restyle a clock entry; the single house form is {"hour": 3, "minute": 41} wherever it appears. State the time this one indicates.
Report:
{"hour": 12, "minute": 3}
